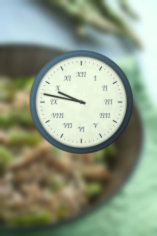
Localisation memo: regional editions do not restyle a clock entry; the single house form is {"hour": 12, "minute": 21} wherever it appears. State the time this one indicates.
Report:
{"hour": 9, "minute": 47}
